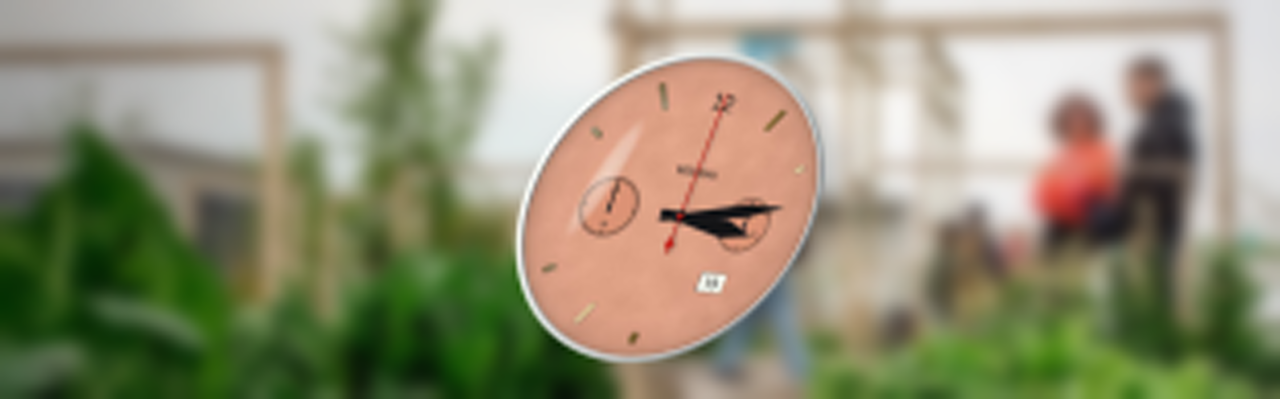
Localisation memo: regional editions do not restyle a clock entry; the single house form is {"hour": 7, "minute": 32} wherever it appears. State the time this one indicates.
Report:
{"hour": 3, "minute": 13}
